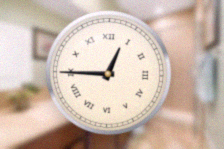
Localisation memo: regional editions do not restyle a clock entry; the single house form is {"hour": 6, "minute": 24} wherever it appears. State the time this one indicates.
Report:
{"hour": 12, "minute": 45}
